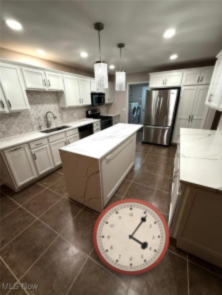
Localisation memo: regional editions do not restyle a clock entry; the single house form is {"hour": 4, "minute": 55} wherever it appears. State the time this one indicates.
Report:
{"hour": 4, "minute": 6}
